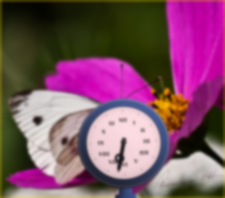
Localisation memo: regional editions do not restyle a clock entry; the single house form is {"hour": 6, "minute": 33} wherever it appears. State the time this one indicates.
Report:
{"hour": 6, "minute": 32}
